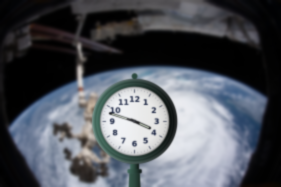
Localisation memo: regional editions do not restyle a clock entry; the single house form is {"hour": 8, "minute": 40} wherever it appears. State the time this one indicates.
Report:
{"hour": 3, "minute": 48}
